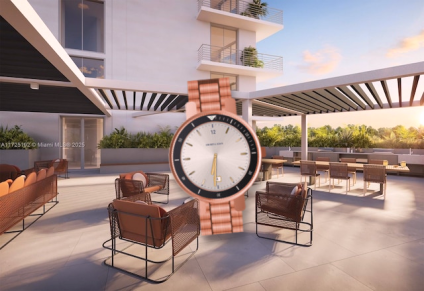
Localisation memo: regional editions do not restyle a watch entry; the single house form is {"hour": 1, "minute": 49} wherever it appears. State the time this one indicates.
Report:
{"hour": 6, "minute": 31}
